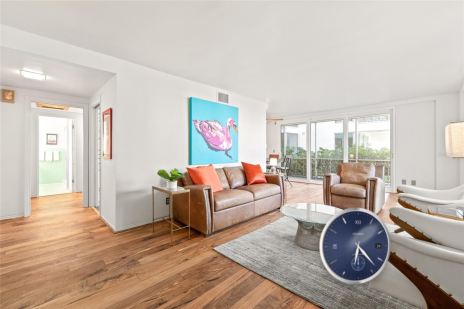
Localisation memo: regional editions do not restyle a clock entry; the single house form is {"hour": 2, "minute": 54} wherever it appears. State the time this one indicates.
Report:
{"hour": 6, "minute": 23}
